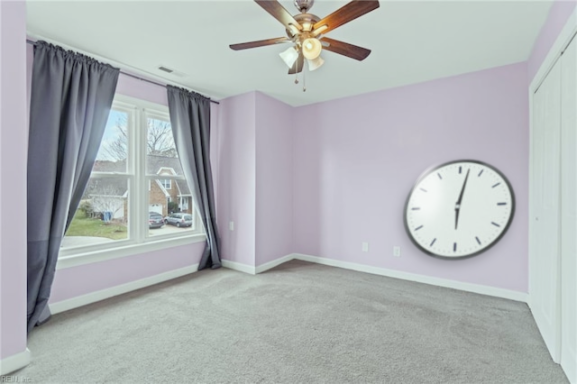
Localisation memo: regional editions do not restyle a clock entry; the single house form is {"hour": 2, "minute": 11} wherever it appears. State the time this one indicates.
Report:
{"hour": 6, "minute": 2}
